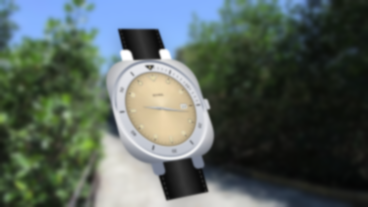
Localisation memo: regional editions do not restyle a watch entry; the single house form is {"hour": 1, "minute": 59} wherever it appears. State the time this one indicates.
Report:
{"hour": 9, "minute": 17}
